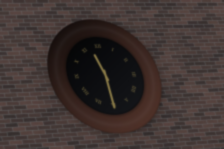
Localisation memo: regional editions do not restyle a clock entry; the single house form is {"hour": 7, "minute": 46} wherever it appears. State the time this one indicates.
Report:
{"hour": 11, "minute": 30}
